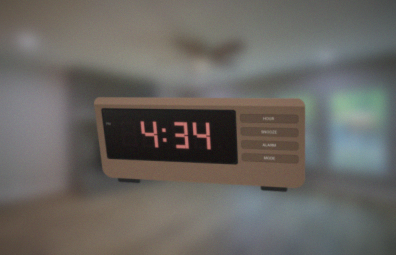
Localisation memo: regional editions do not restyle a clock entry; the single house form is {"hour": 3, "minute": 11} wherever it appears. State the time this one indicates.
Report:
{"hour": 4, "minute": 34}
